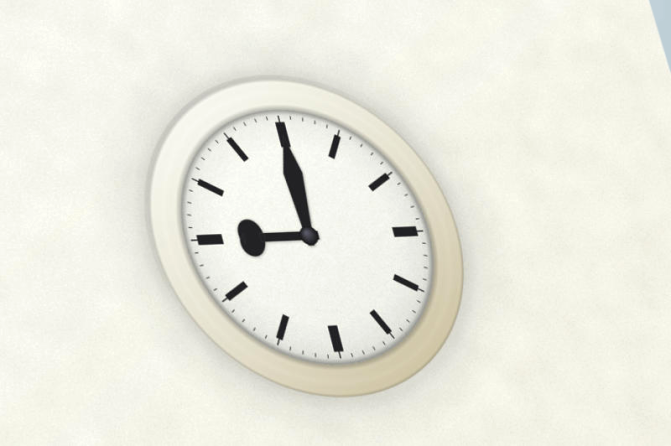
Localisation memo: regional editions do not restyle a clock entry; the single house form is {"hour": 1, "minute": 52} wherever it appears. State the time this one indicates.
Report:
{"hour": 9, "minute": 0}
